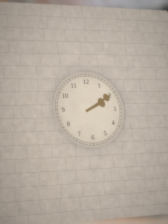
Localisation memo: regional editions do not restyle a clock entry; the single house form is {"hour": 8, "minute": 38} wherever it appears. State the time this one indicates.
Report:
{"hour": 2, "minute": 10}
